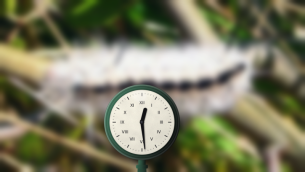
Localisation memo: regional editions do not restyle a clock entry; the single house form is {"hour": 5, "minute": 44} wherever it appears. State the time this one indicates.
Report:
{"hour": 12, "minute": 29}
